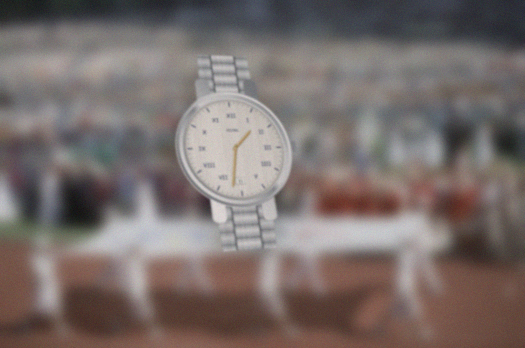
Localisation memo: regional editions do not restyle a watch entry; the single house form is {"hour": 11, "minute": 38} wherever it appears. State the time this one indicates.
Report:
{"hour": 1, "minute": 32}
